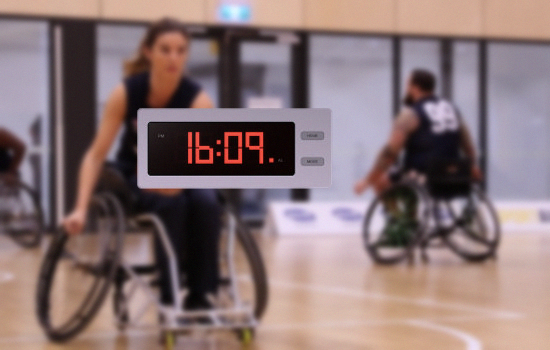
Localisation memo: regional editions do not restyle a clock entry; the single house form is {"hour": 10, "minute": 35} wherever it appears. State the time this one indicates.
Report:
{"hour": 16, "minute": 9}
